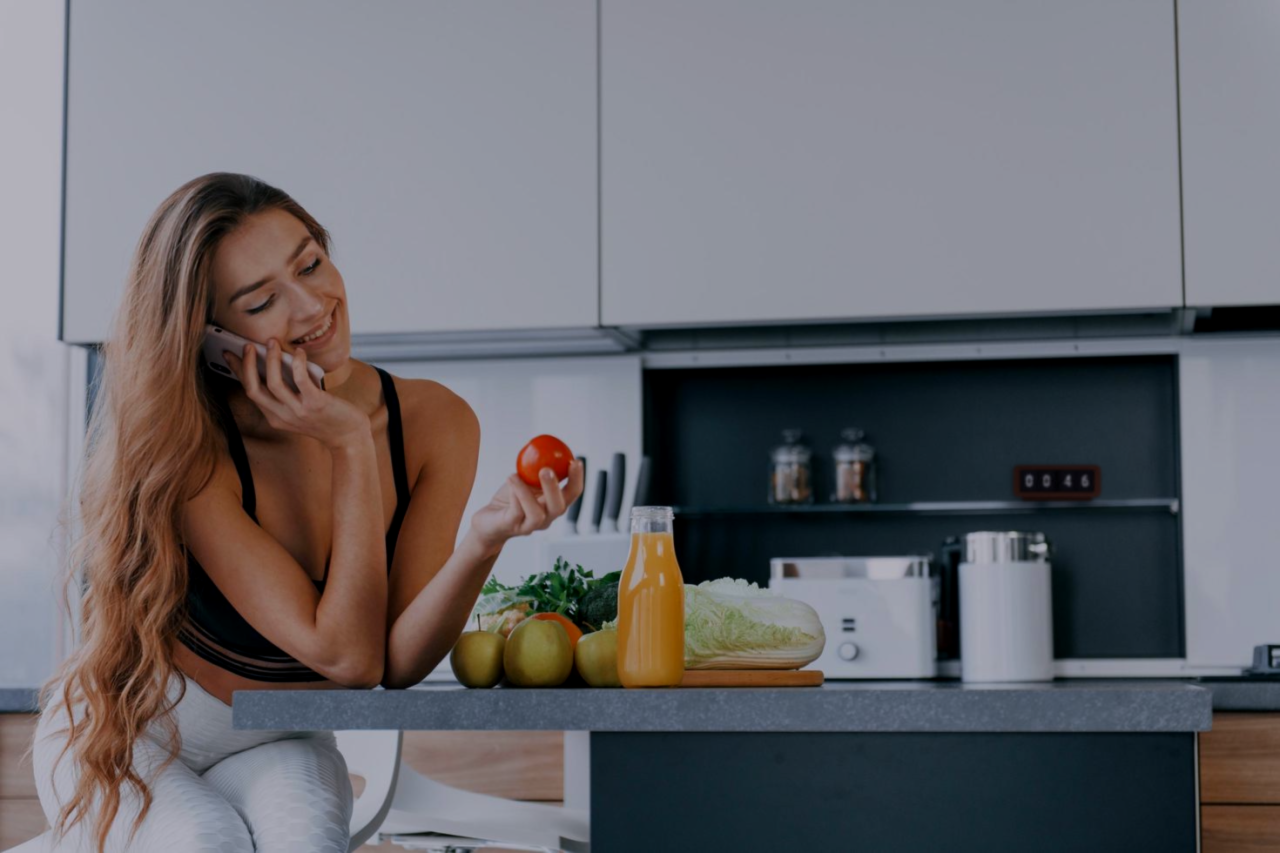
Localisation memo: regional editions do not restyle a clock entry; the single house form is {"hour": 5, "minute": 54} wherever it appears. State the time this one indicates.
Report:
{"hour": 0, "minute": 46}
